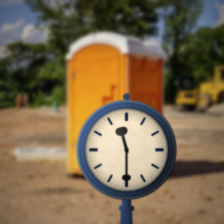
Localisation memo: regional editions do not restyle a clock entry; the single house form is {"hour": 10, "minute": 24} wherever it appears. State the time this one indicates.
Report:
{"hour": 11, "minute": 30}
